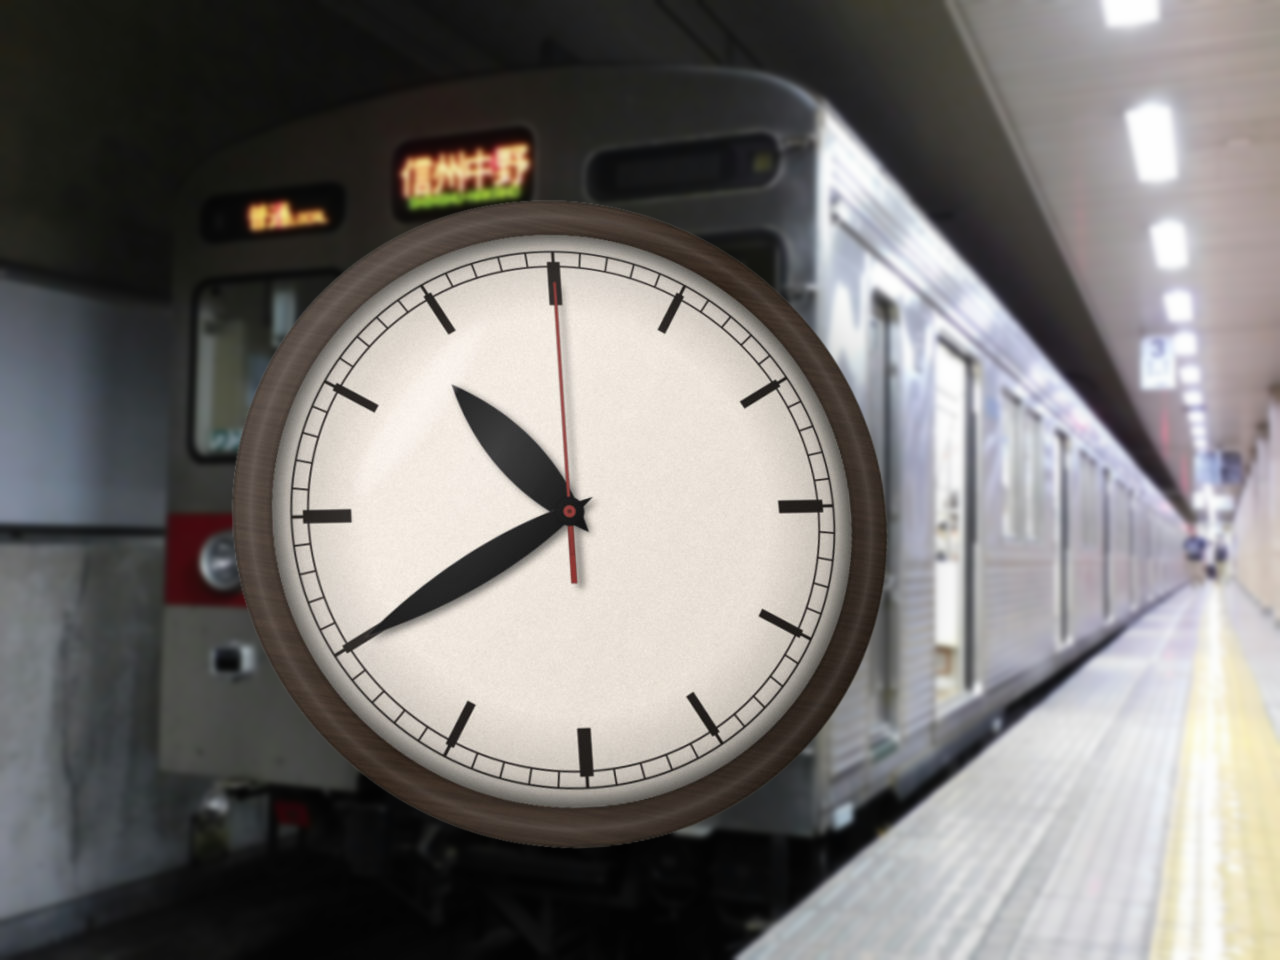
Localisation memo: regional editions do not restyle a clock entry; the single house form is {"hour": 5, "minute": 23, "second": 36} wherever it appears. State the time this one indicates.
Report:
{"hour": 10, "minute": 40, "second": 0}
